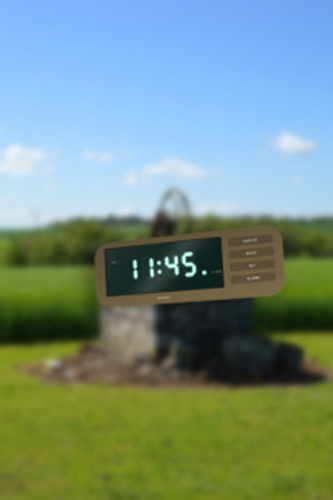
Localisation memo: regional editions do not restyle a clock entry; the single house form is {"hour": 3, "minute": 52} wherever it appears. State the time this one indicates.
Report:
{"hour": 11, "minute": 45}
